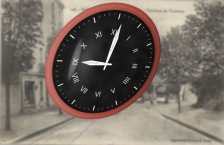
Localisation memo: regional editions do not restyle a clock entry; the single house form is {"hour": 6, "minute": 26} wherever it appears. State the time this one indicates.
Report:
{"hour": 9, "minute": 1}
